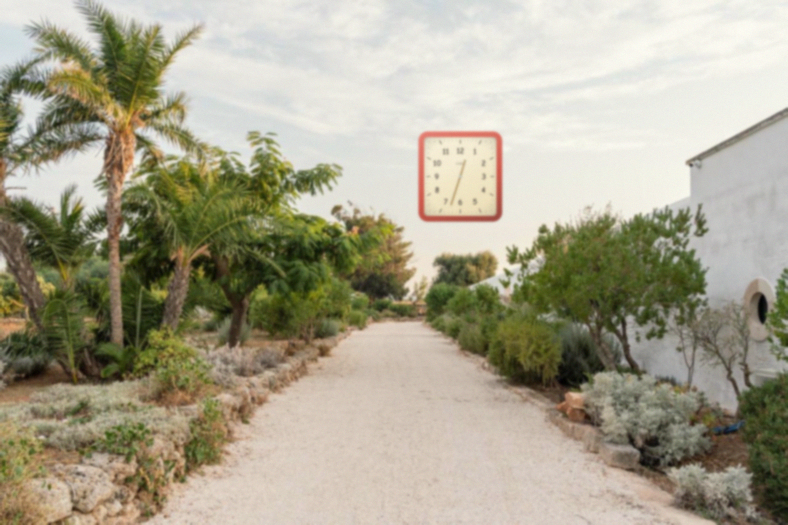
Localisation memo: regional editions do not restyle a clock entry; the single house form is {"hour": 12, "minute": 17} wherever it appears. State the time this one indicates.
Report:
{"hour": 12, "minute": 33}
